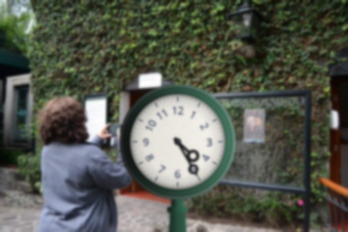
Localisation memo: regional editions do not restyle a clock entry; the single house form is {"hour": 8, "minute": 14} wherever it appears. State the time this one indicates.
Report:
{"hour": 4, "minute": 25}
